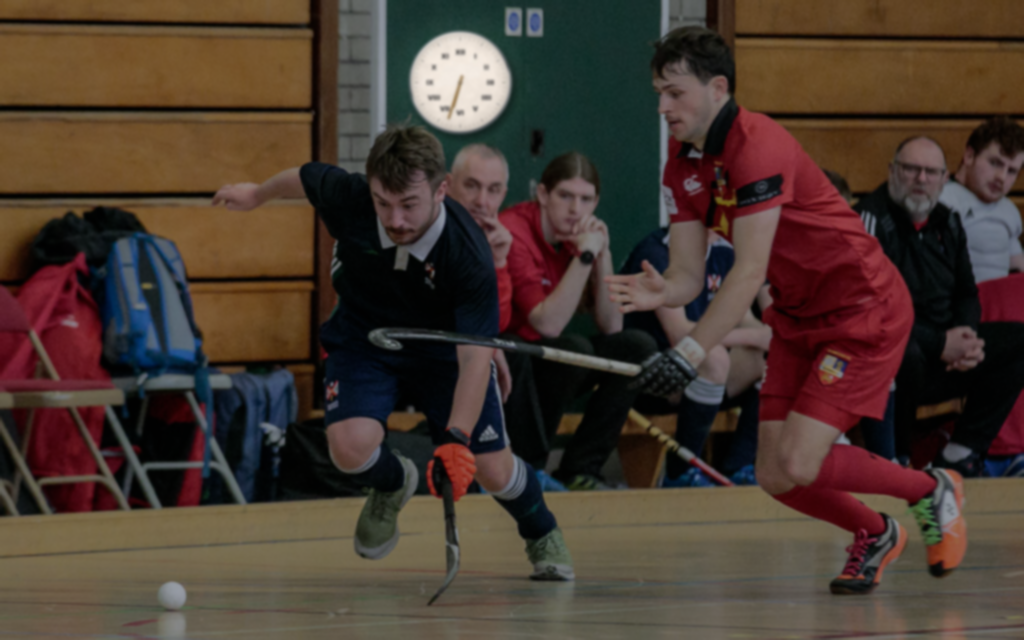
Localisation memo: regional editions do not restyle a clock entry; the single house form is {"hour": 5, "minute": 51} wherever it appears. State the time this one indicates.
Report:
{"hour": 6, "minute": 33}
